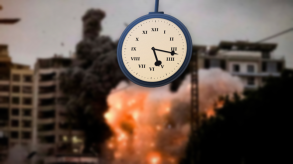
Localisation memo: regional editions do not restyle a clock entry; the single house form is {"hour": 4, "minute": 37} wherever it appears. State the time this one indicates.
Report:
{"hour": 5, "minute": 17}
